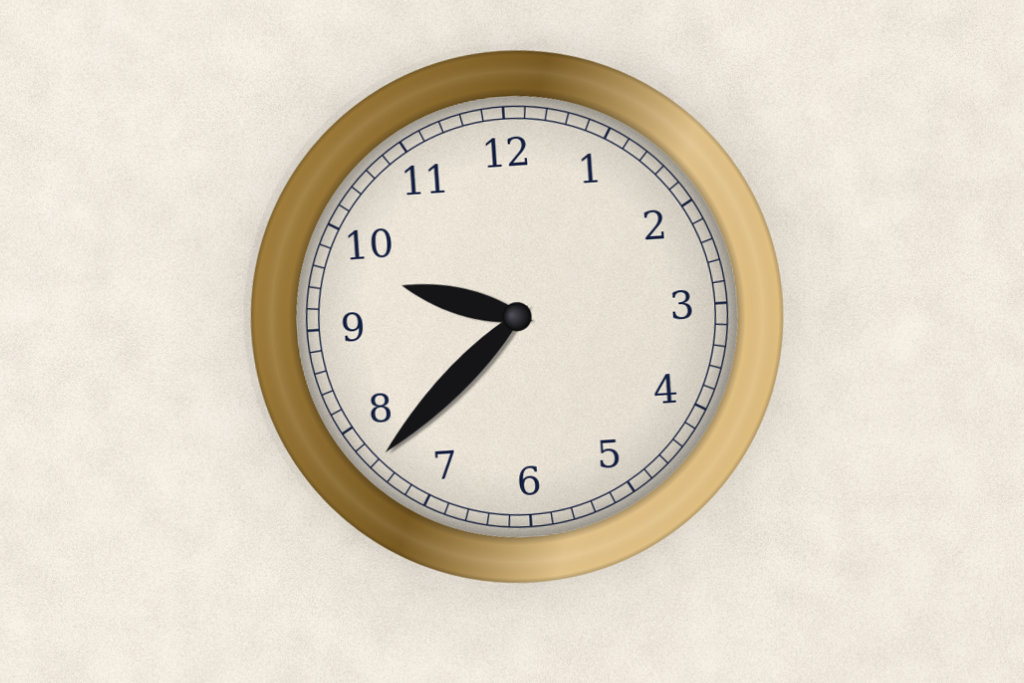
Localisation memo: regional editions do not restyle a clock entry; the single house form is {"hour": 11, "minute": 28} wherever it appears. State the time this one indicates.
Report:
{"hour": 9, "minute": 38}
